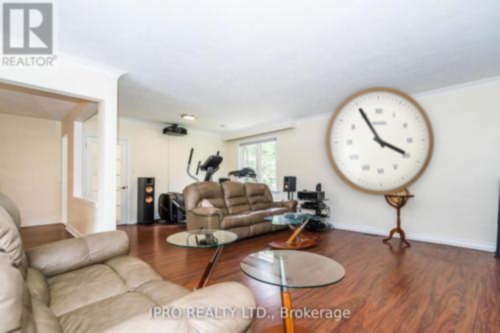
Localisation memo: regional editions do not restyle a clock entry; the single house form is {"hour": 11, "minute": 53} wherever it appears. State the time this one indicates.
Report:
{"hour": 3, "minute": 55}
